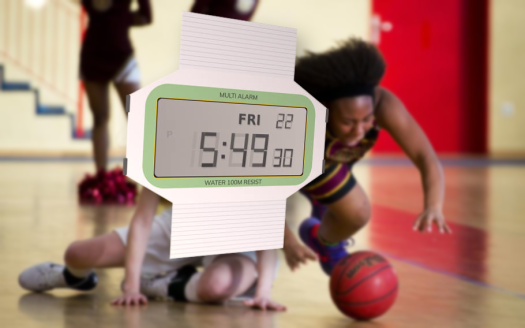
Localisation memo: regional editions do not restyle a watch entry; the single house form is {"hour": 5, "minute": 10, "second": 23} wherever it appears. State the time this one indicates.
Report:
{"hour": 5, "minute": 49, "second": 30}
